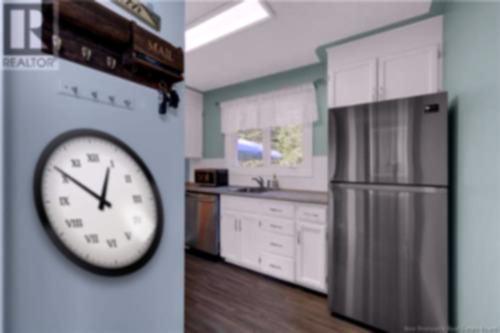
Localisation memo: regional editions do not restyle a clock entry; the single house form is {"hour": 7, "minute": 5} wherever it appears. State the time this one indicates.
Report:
{"hour": 12, "minute": 51}
